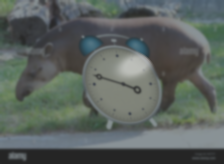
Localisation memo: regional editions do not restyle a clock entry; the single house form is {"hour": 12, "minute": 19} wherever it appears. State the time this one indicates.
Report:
{"hour": 3, "minute": 48}
